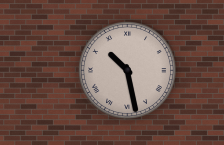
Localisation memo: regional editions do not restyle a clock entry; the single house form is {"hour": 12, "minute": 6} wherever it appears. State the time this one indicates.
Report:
{"hour": 10, "minute": 28}
